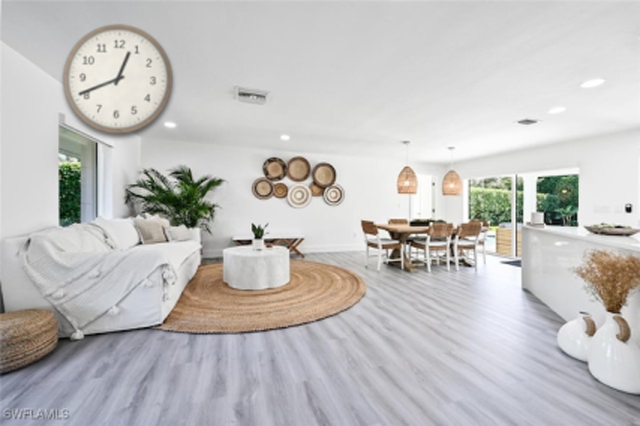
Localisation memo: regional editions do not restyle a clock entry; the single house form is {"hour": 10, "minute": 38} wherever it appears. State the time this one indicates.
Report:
{"hour": 12, "minute": 41}
